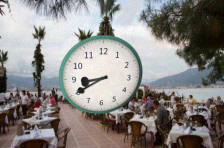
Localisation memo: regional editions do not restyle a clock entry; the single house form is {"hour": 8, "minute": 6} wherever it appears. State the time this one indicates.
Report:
{"hour": 8, "minute": 40}
